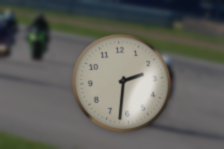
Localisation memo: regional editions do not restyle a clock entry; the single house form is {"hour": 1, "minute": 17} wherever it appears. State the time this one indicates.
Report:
{"hour": 2, "minute": 32}
